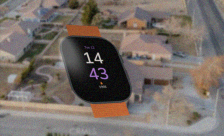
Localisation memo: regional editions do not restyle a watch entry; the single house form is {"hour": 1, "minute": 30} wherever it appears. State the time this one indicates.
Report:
{"hour": 14, "minute": 43}
